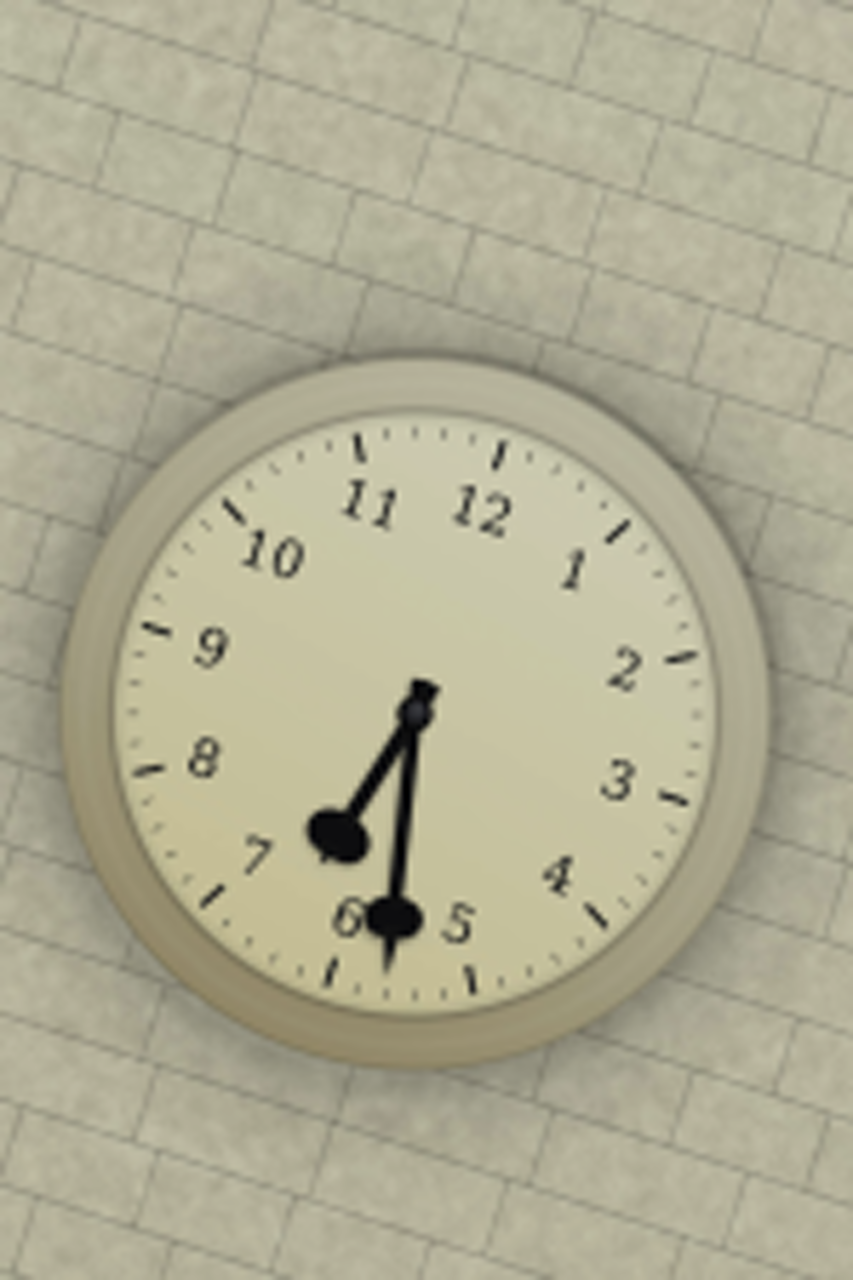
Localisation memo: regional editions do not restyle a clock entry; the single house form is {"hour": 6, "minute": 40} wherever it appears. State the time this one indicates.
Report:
{"hour": 6, "minute": 28}
